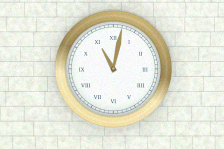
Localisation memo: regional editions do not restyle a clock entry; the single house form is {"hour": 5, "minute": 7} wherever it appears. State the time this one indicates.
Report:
{"hour": 11, "minute": 2}
